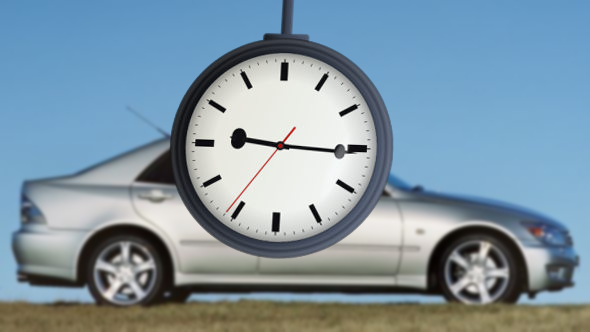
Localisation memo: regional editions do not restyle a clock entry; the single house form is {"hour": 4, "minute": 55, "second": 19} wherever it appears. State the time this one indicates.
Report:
{"hour": 9, "minute": 15, "second": 36}
